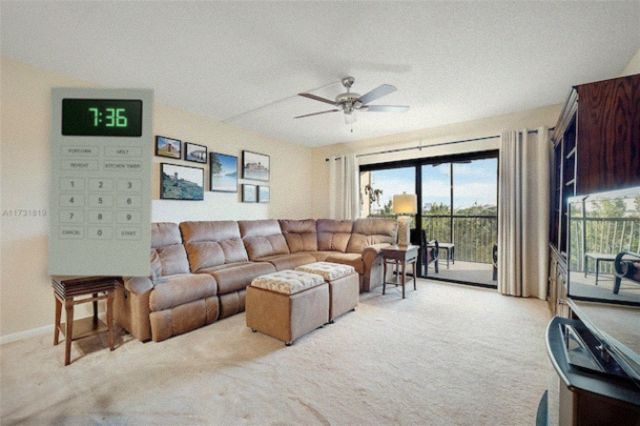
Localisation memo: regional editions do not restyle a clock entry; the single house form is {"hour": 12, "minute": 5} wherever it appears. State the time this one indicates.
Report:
{"hour": 7, "minute": 36}
